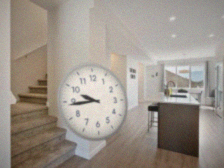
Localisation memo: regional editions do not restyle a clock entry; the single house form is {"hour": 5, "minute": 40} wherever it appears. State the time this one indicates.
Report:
{"hour": 9, "minute": 44}
